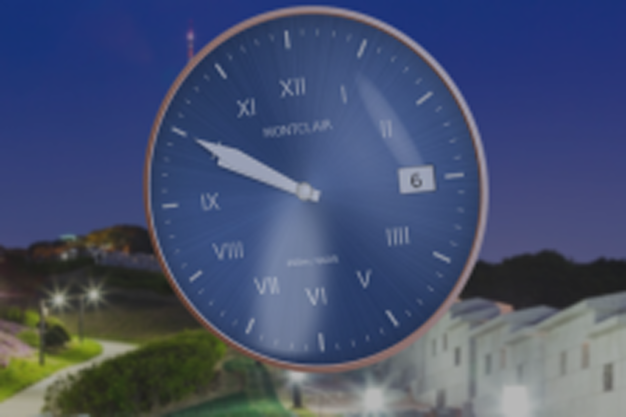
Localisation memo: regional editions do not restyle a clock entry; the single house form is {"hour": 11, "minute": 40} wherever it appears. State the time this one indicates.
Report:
{"hour": 9, "minute": 50}
